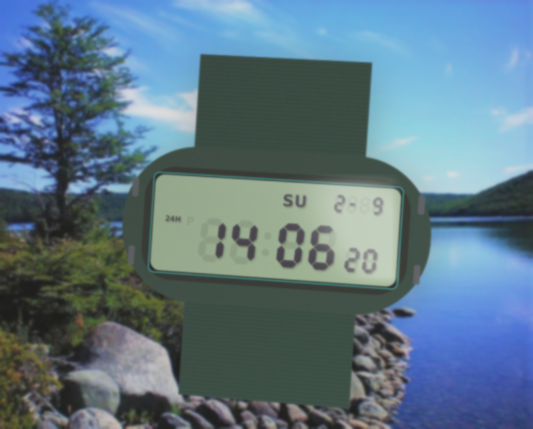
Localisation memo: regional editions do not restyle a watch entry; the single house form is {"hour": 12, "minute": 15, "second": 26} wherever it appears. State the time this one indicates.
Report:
{"hour": 14, "minute": 6, "second": 20}
